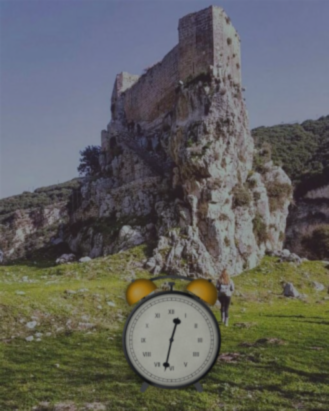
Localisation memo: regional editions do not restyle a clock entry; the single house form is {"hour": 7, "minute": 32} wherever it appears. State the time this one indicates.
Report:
{"hour": 12, "minute": 32}
